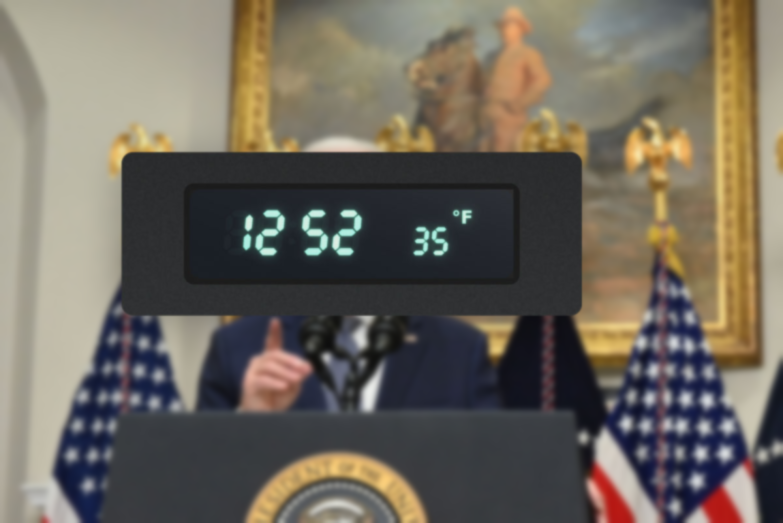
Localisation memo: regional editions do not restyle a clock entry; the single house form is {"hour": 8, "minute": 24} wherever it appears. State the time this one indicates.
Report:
{"hour": 12, "minute": 52}
